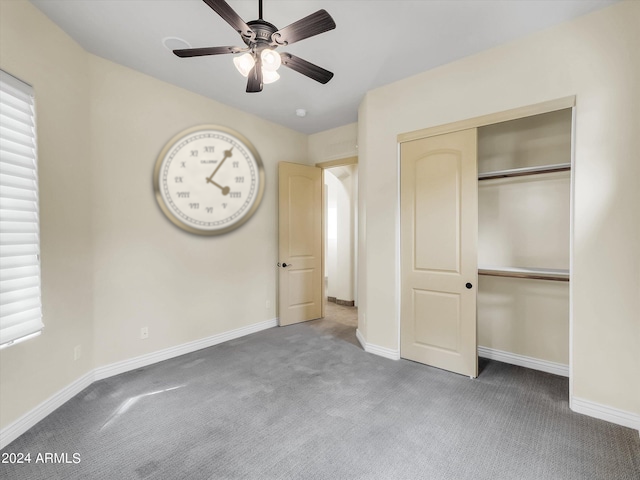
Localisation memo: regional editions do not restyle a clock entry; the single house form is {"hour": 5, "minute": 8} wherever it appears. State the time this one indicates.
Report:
{"hour": 4, "minute": 6}
